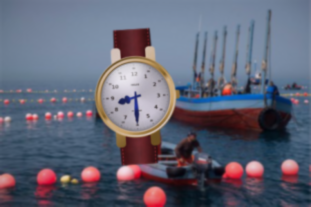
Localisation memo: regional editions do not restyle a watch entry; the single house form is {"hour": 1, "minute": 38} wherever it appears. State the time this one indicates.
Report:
{"hour": 8, "minute": 30}
